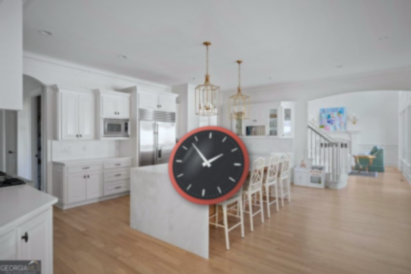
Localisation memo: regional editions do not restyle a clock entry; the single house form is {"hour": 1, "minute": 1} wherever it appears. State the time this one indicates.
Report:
{"hour": 1, "minute": 53}
